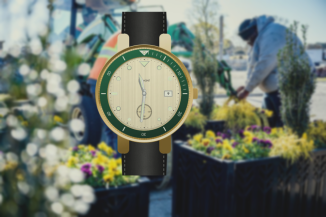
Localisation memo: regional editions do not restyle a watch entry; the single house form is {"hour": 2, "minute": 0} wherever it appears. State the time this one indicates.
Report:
{"hour": 11, "minute": 31}
